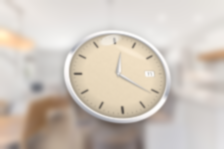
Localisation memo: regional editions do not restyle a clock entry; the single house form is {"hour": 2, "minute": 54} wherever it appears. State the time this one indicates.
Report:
{"hour": 12, "minute": 21}
